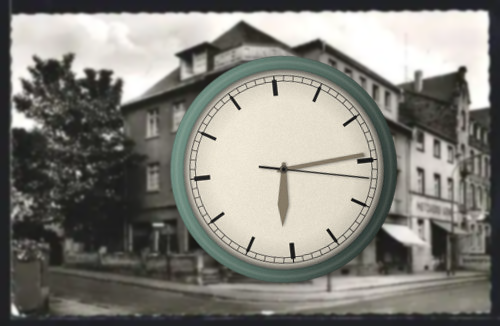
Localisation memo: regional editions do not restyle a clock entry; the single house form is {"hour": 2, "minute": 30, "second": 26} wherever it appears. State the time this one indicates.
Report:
{"hour": 6, "minute": 14, "second": 17}
